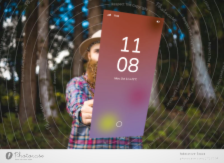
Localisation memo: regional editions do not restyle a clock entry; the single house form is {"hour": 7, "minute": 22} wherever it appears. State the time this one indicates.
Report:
{"hour": 11, "minute": 8}
